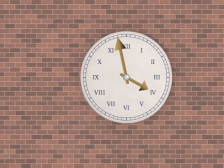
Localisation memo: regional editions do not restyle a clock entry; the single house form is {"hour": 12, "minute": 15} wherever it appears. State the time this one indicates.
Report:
{"hour": 3, "minute": 58}
